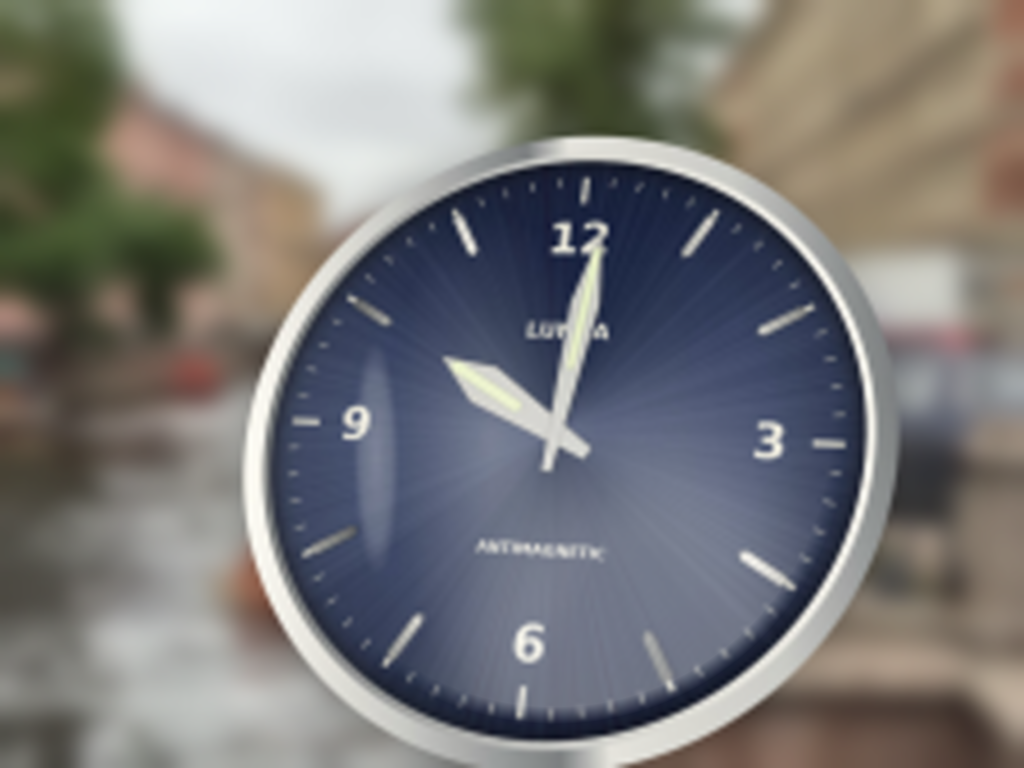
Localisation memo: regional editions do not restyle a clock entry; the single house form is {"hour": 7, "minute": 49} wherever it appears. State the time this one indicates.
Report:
{"hour": 10, "minute": 1}
